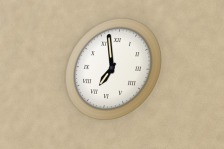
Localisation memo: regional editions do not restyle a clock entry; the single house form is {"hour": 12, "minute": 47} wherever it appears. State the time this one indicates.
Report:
{"hour": 6, "minute": 57}
